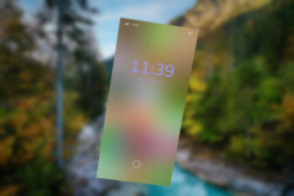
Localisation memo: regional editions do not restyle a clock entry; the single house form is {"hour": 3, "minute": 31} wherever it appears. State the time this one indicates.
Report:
{"hour": 11, "minute": 39}
